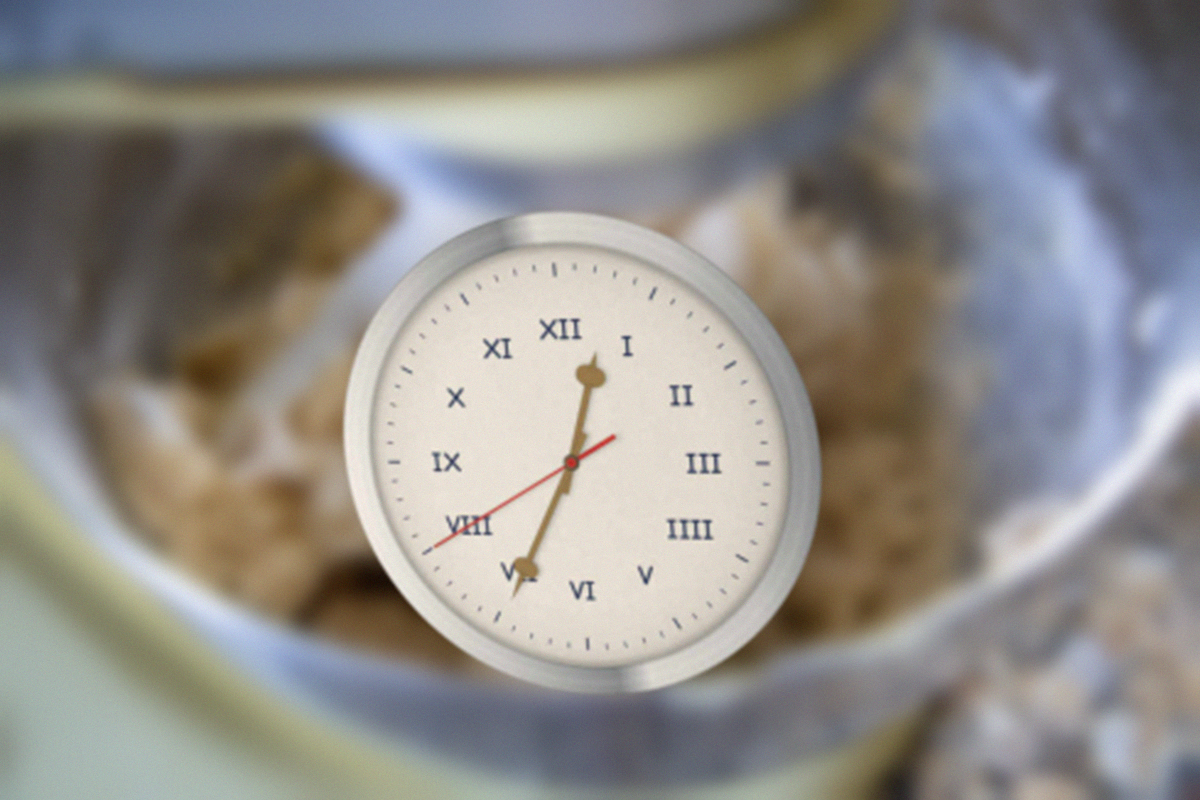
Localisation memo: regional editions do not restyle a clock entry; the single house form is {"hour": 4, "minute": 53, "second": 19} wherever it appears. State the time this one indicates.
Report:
{"hour": 12, "minute": 34, "second": 40}
